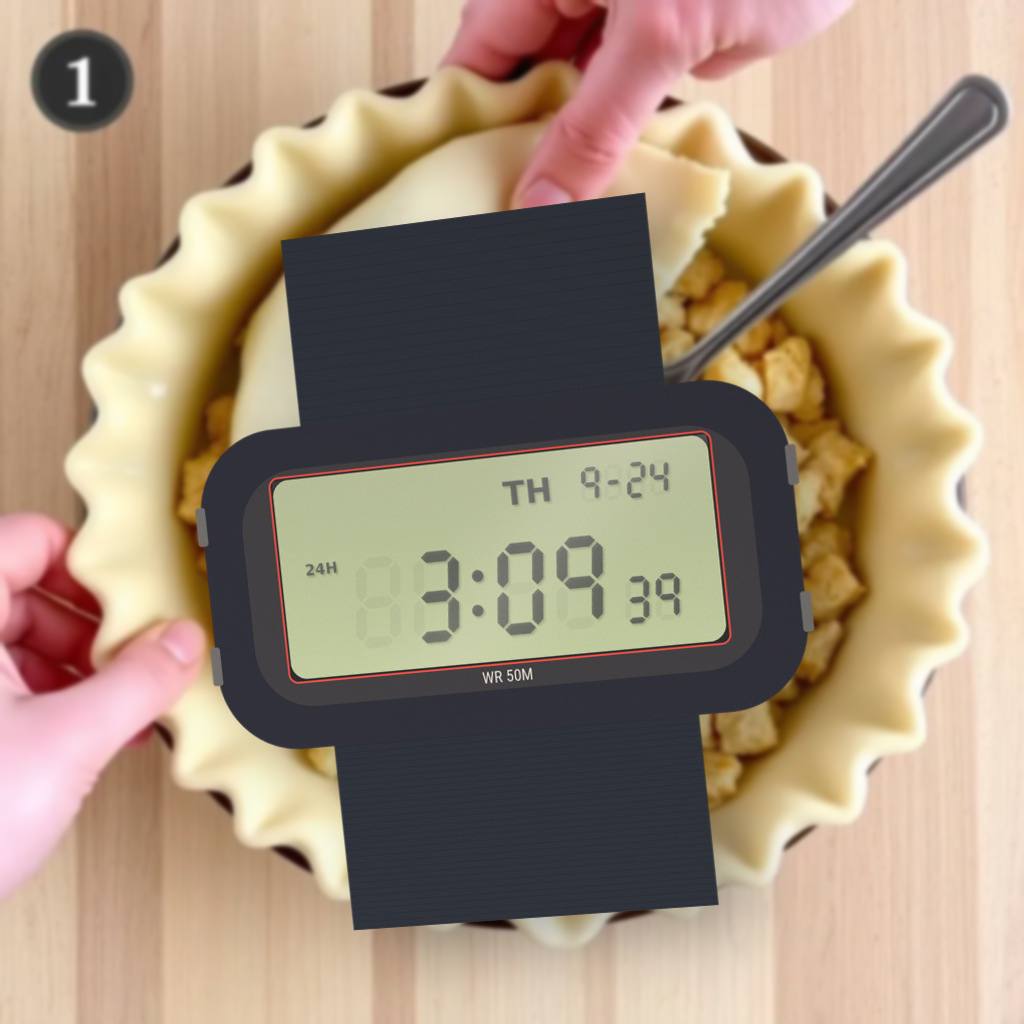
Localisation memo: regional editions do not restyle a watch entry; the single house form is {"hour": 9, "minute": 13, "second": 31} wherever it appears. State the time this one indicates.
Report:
{"hour": 3, "minute": 9, "second": 39}
